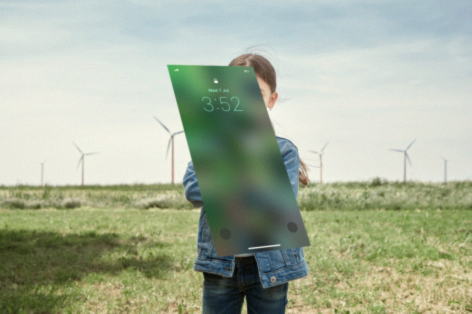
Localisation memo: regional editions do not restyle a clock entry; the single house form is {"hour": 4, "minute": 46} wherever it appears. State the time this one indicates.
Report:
{"hour": 3, "minute": 52}
